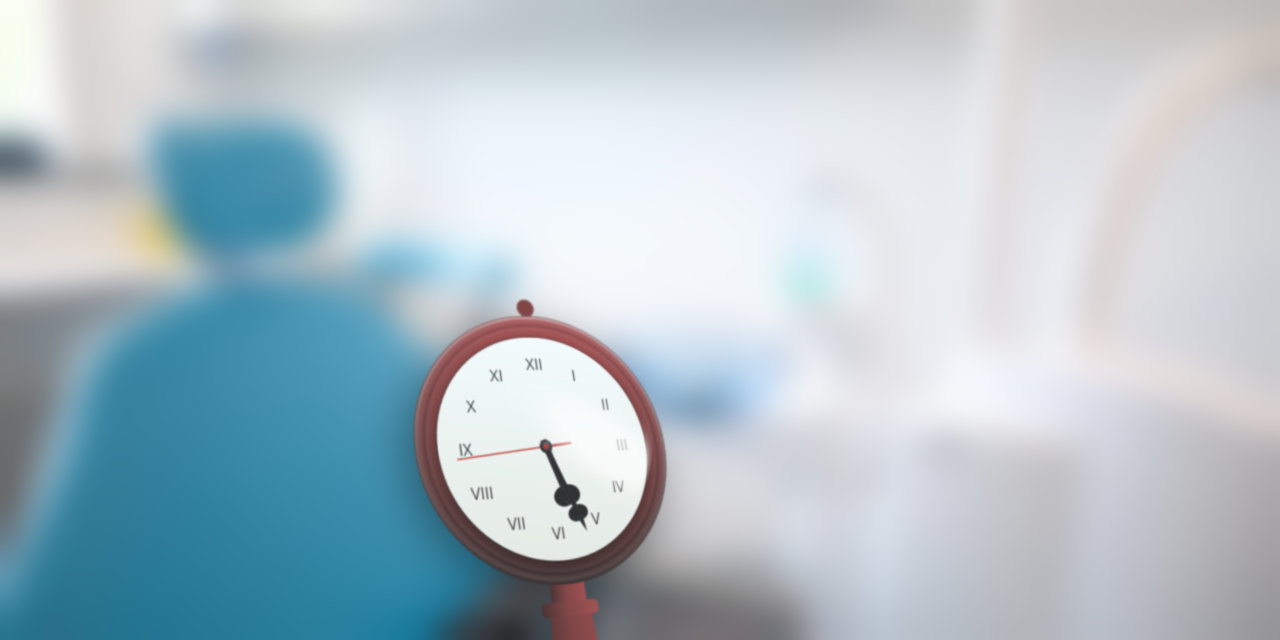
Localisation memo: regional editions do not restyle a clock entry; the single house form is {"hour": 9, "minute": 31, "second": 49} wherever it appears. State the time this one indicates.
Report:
{"hour": 5, "minute": 26, "second": 44}
